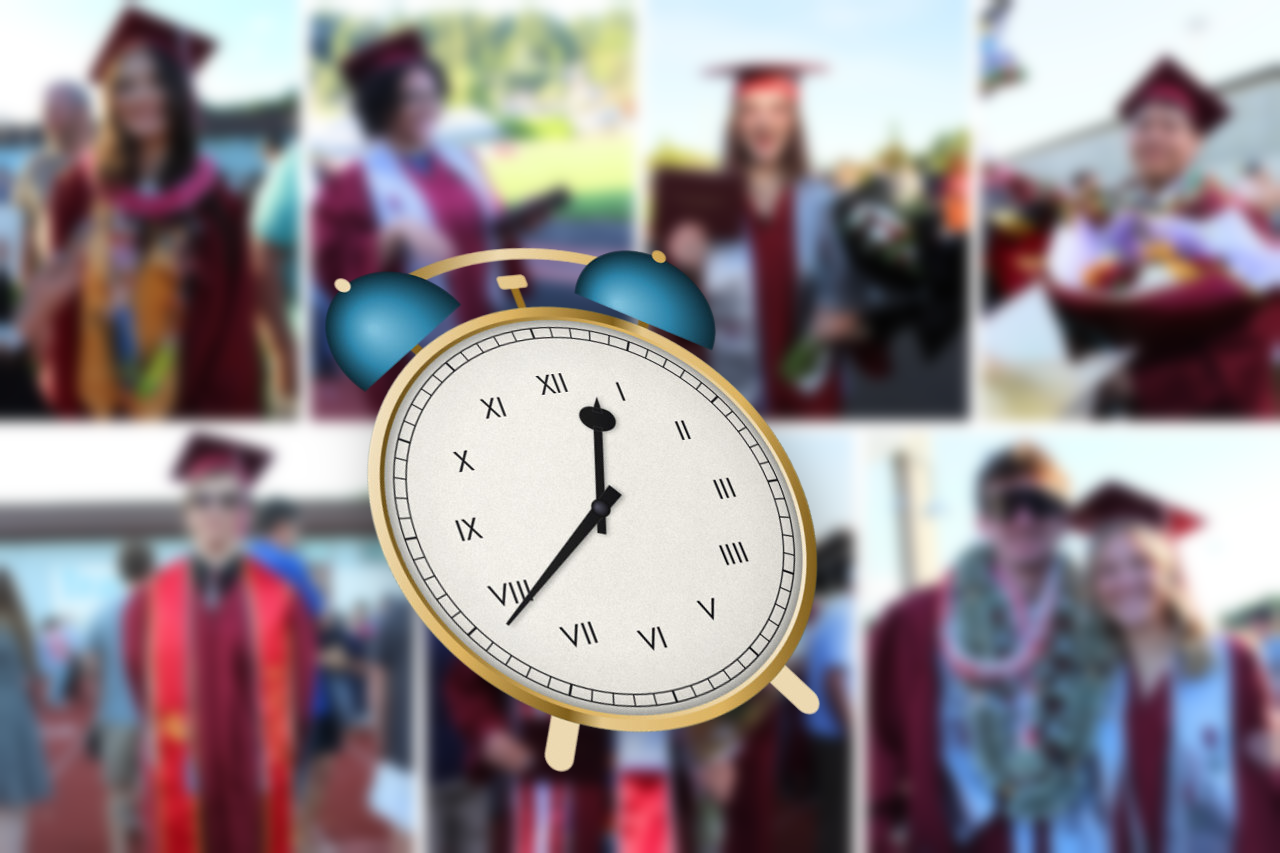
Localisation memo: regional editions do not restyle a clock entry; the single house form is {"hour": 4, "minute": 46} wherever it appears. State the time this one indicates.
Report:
{"hour": 12, "minute": 39}
